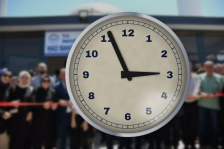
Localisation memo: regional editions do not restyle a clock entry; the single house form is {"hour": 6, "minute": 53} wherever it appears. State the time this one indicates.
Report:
{"hour": 2, "minute": 56}
